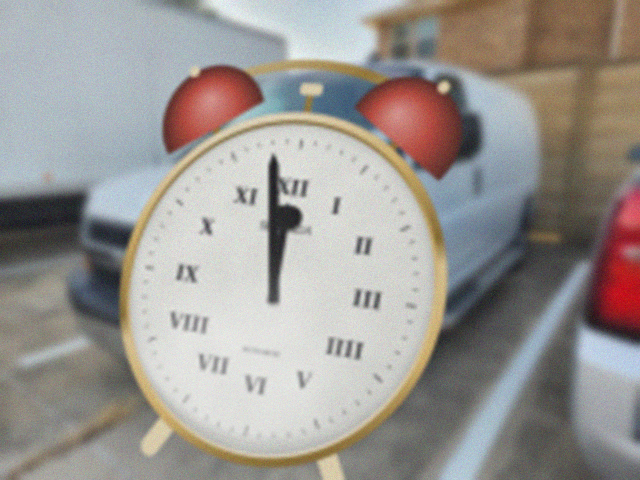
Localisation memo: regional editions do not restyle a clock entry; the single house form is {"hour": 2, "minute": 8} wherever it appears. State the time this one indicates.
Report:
{"hour": 11, "minute": 58}
